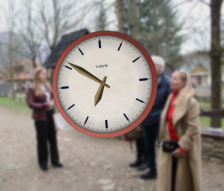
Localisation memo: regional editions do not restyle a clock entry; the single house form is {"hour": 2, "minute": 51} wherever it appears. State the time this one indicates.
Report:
{"hour": 6, "minute": 51}
